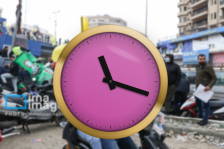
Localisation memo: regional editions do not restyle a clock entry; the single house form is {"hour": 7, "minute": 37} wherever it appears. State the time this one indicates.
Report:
{"hour": 11, "minute": 18}
